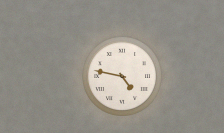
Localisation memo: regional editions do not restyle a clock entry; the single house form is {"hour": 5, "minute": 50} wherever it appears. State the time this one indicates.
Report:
{"hour": 4, "minute": 47}
